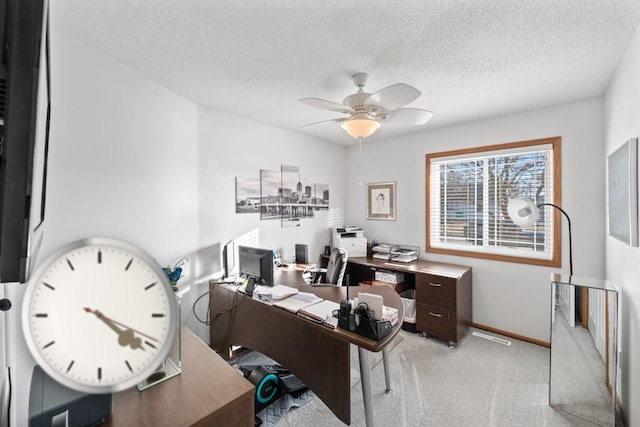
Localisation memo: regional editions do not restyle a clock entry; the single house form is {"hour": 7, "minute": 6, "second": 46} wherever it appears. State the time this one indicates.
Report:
{"hour": 4, "minute": 21, "second": 19}
